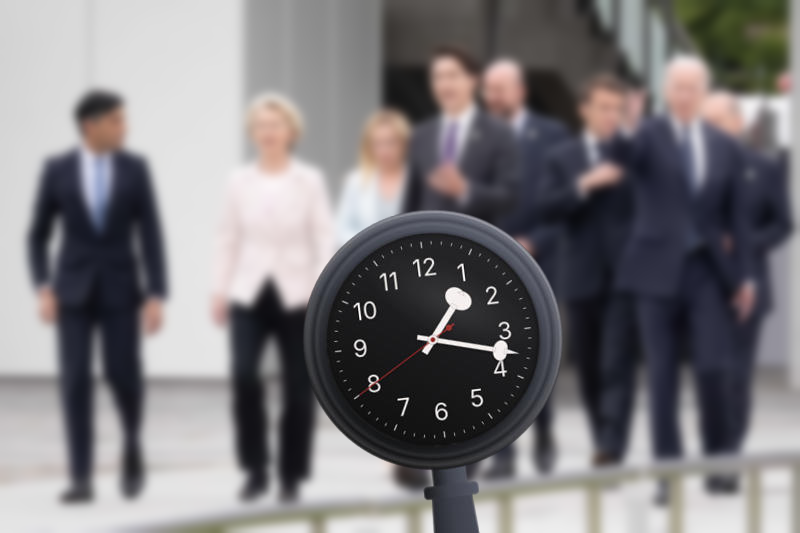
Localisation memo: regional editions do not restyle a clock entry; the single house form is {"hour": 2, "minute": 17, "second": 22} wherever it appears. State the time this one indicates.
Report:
{"hour": 1, "minute": 17, "second": 40}
